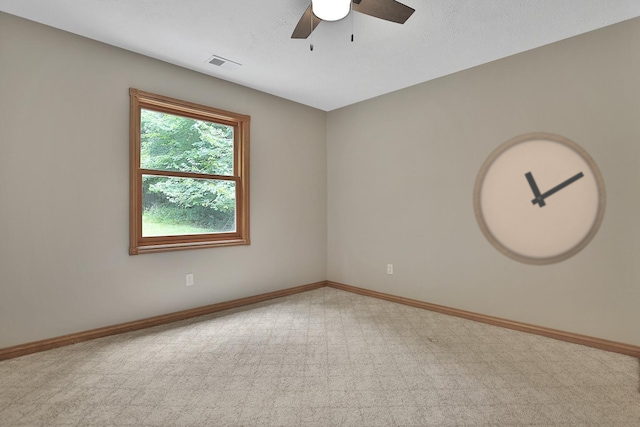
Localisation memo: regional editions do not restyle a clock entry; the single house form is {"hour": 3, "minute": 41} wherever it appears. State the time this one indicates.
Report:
{"hour": 11, "minute": 10}
